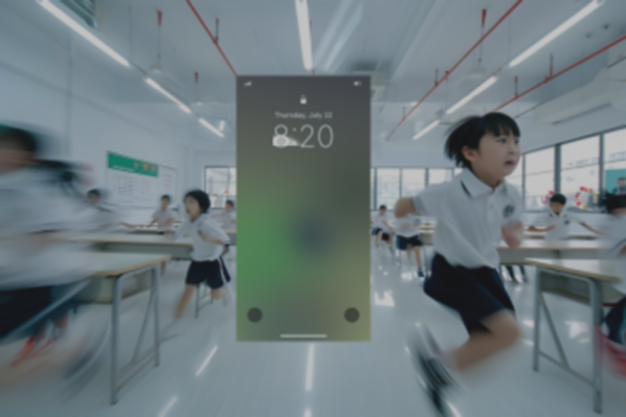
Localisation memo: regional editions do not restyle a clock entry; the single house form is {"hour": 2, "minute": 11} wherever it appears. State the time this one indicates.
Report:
{"hour": 8, "minute": 20}
